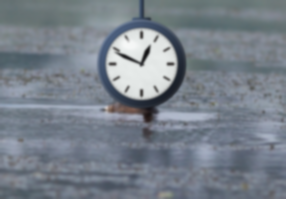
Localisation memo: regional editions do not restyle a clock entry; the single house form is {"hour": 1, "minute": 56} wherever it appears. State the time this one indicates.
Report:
{"hour": 12, "minute": 49}
